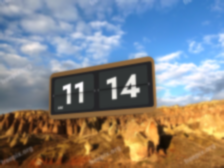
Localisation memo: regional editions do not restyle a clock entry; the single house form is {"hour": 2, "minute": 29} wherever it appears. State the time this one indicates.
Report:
{"hour": 11, "minute": 14}
